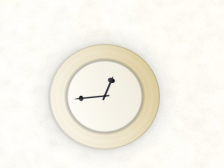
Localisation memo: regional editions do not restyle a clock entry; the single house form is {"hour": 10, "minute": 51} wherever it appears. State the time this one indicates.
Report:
{"hour": 12, "minute": 44}
